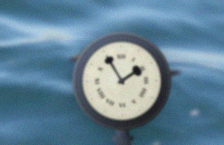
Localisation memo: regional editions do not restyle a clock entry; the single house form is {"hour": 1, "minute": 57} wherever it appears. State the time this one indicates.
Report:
{"hour": 1, "minute": 55}
